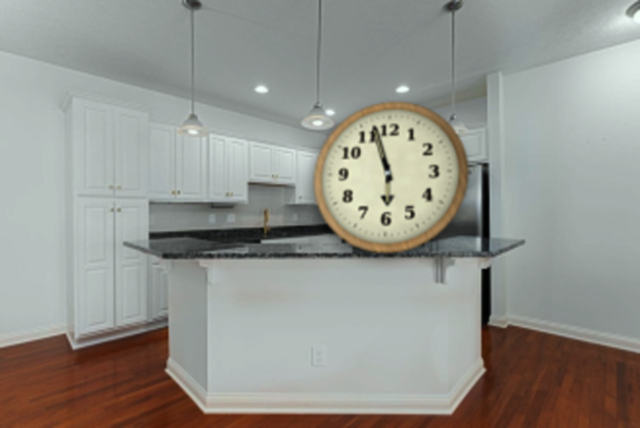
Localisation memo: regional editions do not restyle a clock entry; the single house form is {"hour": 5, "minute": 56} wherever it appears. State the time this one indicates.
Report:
{"hour": 5, "minute": 57}
